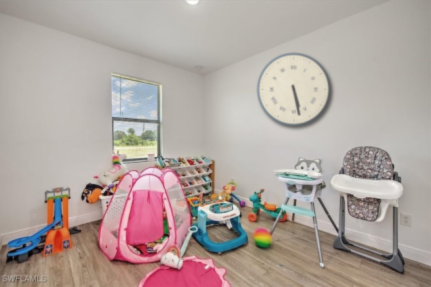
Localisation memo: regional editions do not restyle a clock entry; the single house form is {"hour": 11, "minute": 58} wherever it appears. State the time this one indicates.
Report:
{"hour": 5, "minute": 28}
